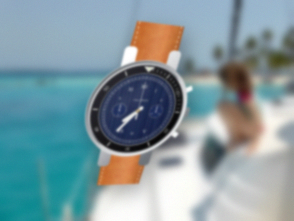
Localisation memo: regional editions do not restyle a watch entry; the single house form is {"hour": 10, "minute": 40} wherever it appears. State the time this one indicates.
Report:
{"hour": 7, "minute": 36}
